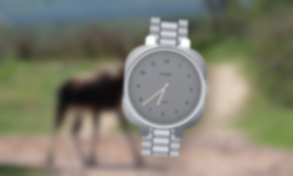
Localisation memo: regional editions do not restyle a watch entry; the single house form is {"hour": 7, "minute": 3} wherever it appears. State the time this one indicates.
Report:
{"hour": 6, "minute": 38}
